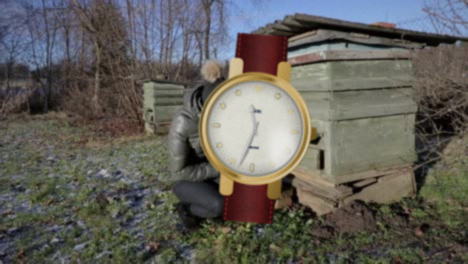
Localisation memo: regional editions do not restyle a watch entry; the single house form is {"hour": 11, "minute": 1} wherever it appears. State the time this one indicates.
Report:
{"hour": 11, "minute": 33}
